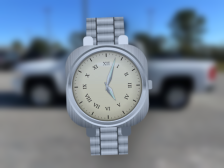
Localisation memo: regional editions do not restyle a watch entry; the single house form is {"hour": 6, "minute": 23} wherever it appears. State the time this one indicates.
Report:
{"hour": 5, "minute": 3}
